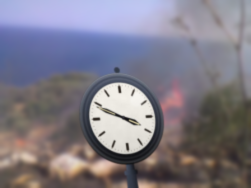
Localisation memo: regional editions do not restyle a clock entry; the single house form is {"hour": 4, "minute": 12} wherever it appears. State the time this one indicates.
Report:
{"hour": 3, "minute": 49}
